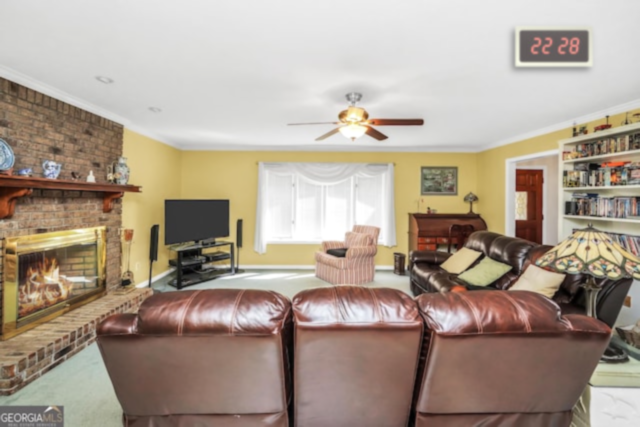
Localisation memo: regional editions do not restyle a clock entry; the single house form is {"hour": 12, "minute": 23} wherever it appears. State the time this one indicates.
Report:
{"hour": 22, "minute": 28}
